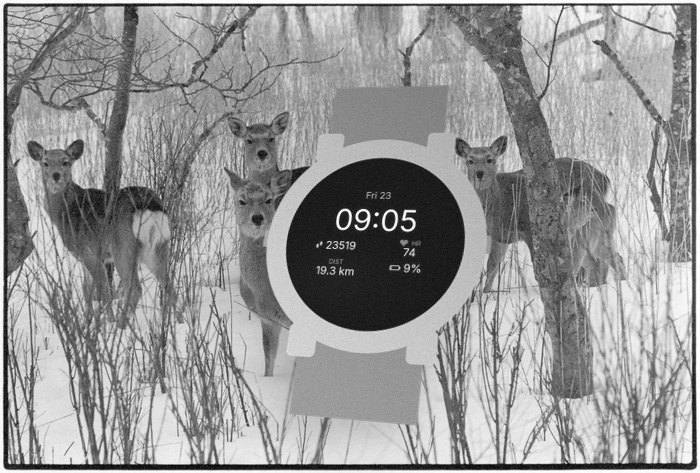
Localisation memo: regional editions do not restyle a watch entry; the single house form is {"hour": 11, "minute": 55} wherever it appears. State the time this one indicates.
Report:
{"hour": 9, "minute": 5}
